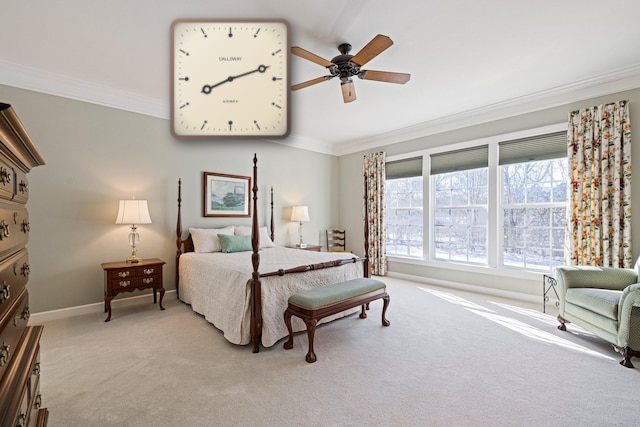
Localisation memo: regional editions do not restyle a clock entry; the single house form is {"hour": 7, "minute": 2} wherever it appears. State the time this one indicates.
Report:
{"hour": 8, "minute": 12}
